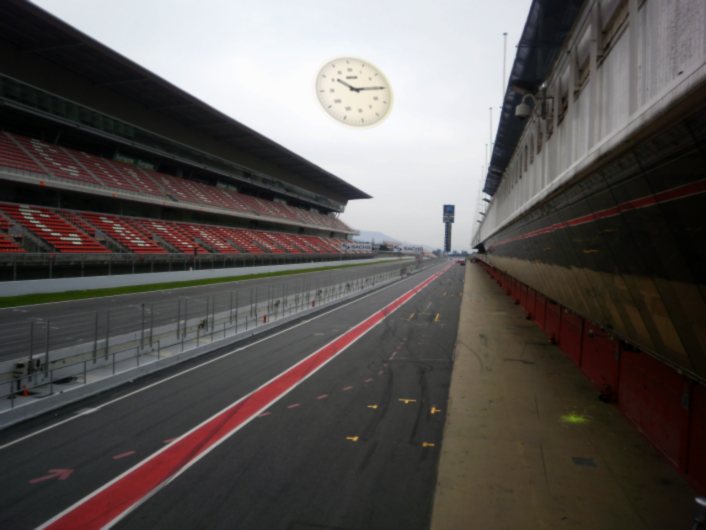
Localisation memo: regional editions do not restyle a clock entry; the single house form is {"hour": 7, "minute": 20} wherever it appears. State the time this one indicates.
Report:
{"hour": 10, "minute": 15}
